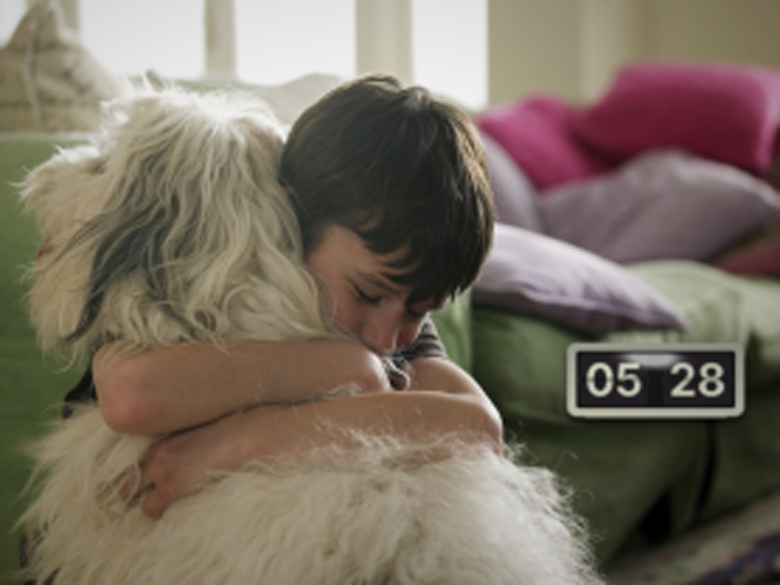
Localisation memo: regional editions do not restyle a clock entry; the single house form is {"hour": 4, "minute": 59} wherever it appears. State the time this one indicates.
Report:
{"hour": 5, "minute": 28}
